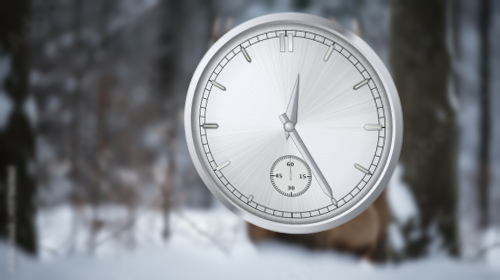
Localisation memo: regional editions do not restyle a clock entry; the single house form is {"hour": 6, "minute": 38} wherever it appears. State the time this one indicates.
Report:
{"hour": 12, "minute": 25}
